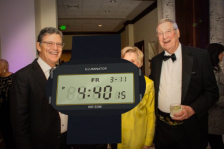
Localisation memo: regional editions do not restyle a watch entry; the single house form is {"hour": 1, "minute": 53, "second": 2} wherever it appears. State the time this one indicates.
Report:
{"hour": 4, "minute": 40, "second": 15}
